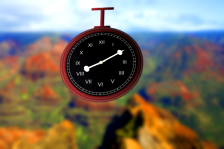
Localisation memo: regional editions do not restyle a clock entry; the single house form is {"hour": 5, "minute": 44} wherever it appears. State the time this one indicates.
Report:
{"hour": 8, "minute": 10}
